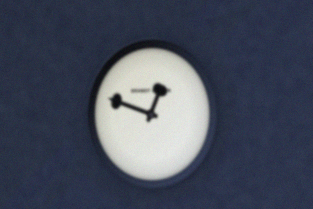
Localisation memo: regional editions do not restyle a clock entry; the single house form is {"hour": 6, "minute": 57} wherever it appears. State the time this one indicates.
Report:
{"hour": 12, "minute": 48}
